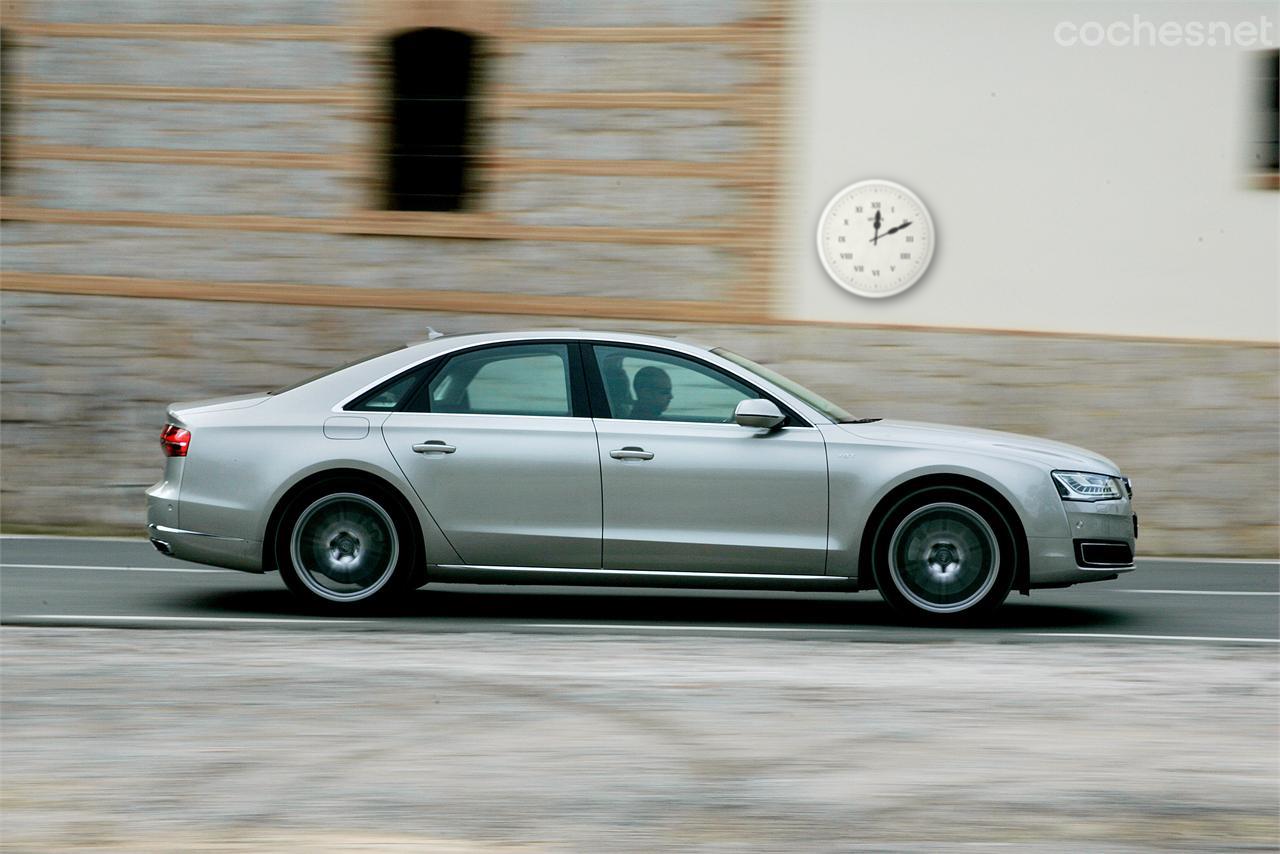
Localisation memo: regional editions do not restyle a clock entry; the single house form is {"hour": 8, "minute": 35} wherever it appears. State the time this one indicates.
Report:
{"hour": 12, "minute": 11}
